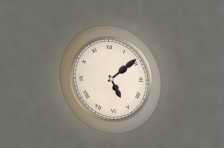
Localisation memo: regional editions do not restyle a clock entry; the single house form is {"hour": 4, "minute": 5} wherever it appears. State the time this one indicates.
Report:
{"hour": 5, "minute": 9}
